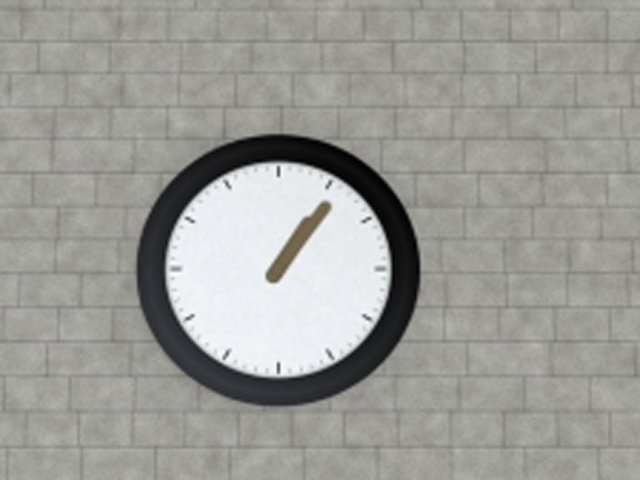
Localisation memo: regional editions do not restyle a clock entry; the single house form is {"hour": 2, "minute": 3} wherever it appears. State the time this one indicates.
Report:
{"hour": 1, "minute": 6}
